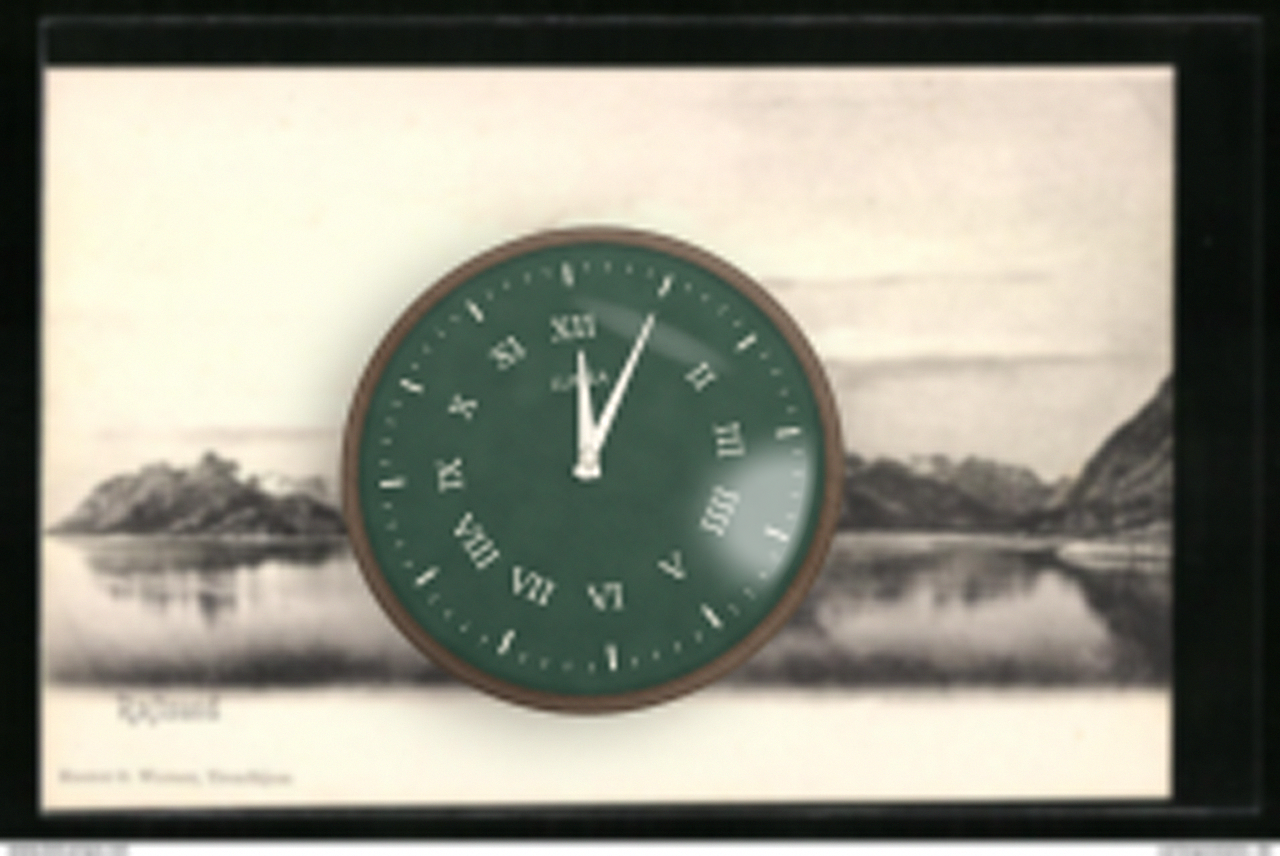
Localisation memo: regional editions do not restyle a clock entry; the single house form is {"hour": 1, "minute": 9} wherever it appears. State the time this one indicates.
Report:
{"hour": 12, "minute": 5}
